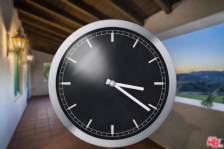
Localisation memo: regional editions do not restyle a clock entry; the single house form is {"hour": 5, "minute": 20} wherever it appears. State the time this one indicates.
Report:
{"hour": 3, "minute": 21}
